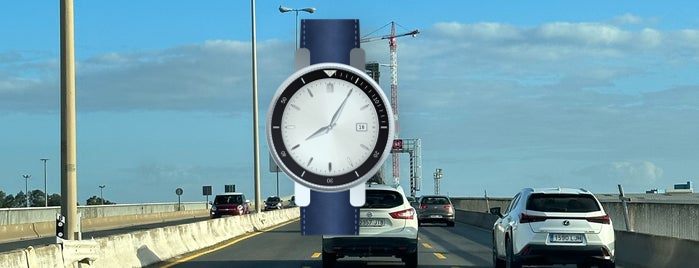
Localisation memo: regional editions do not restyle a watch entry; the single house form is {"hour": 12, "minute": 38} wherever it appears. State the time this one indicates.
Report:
{"hour": 8, "minute": 5}
